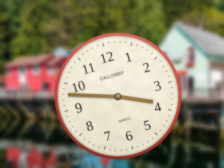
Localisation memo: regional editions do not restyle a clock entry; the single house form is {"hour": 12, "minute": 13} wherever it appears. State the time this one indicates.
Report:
{"hour": 3, "minute": 48}
